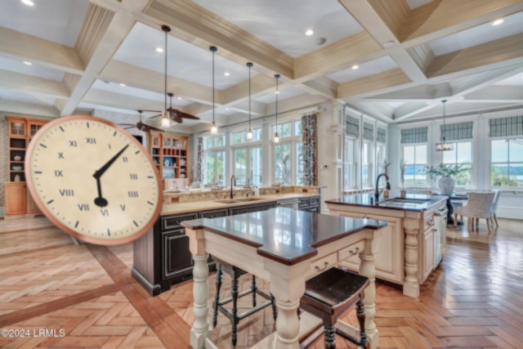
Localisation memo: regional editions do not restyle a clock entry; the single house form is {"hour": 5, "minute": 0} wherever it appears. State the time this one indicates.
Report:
{"hour": 6, "minute": 8}
